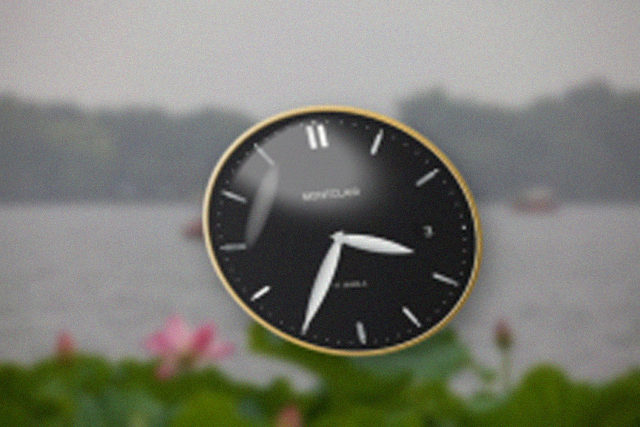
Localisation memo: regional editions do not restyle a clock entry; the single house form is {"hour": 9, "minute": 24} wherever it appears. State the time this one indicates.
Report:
{"hour": 3, "minute": 35}
